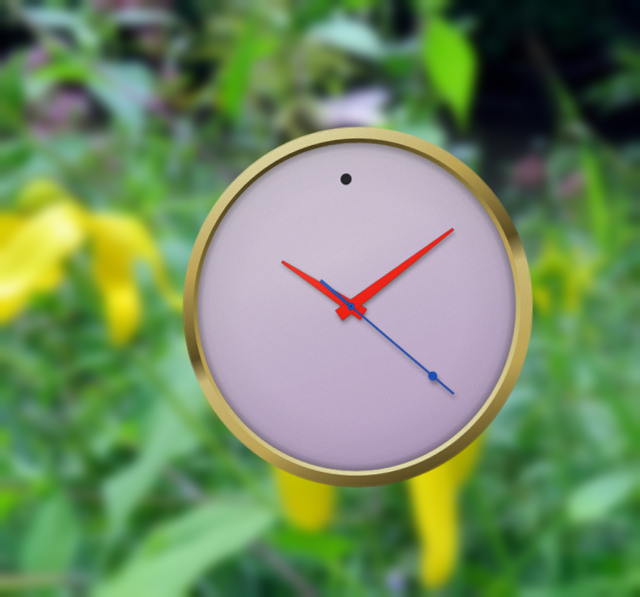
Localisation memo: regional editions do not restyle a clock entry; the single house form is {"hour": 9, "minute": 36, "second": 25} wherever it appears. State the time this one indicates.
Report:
{"hour": 10, "minute": 9, "second": 22}
